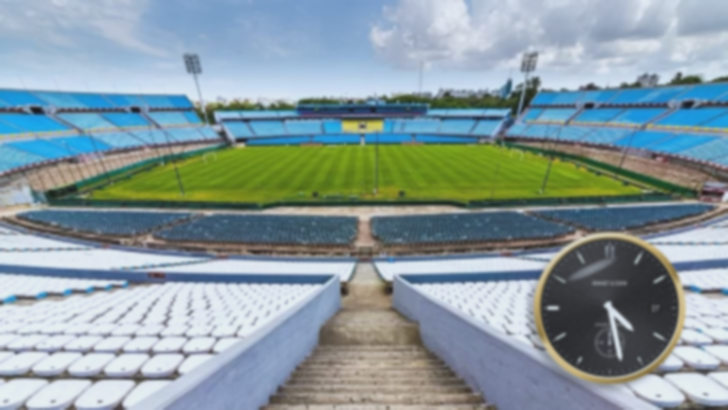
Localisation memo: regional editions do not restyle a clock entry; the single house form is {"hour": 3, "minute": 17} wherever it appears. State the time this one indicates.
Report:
{"hour": 4, "minute": 28}
